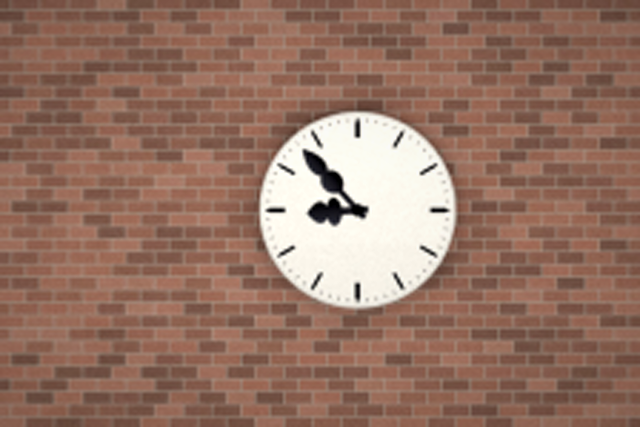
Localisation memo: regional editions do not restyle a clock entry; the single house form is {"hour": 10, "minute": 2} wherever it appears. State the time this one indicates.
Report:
{"hour": 8, "minute": 53}
